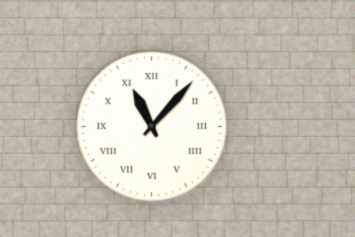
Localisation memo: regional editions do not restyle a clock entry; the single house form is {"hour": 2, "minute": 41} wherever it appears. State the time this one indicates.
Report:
{"hour": 11, "minute": 7}
